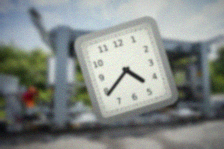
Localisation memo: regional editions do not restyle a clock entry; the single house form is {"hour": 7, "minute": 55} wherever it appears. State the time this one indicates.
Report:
{"hour": 4, "minute": 39}
